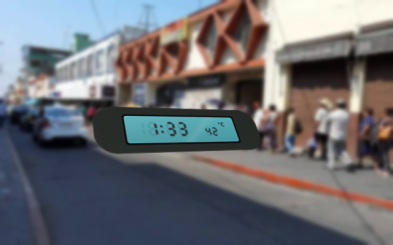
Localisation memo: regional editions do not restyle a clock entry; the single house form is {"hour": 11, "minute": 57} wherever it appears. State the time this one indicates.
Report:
{"hour": 1, "minute": 33}
